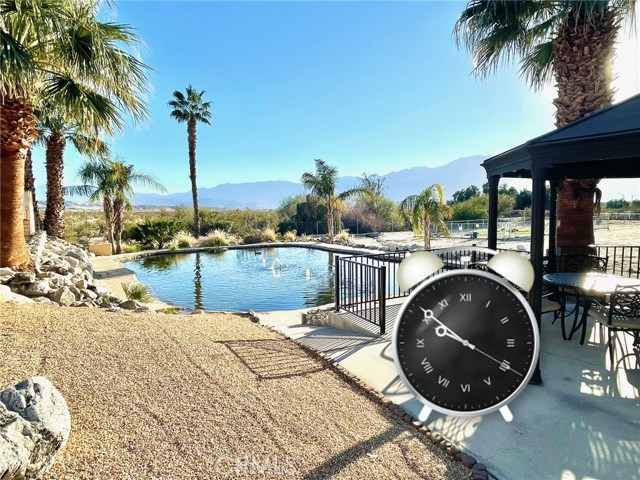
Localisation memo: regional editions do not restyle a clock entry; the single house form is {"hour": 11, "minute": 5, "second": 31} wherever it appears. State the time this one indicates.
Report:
{"hour": 9, "minute": 51, "second": 20}
